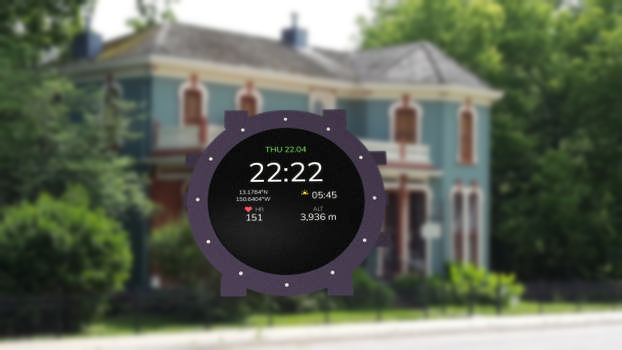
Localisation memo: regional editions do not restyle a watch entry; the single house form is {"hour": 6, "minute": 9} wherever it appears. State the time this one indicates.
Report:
{"hour": 22, "minute": 22}
